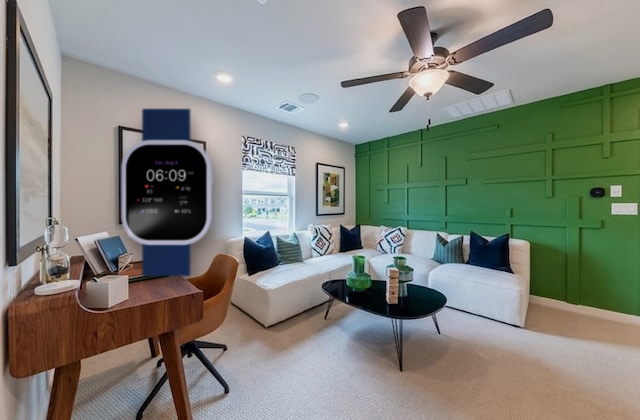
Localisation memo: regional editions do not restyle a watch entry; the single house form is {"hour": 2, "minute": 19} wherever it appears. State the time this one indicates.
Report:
{"hour": 6, "minute": 9}
